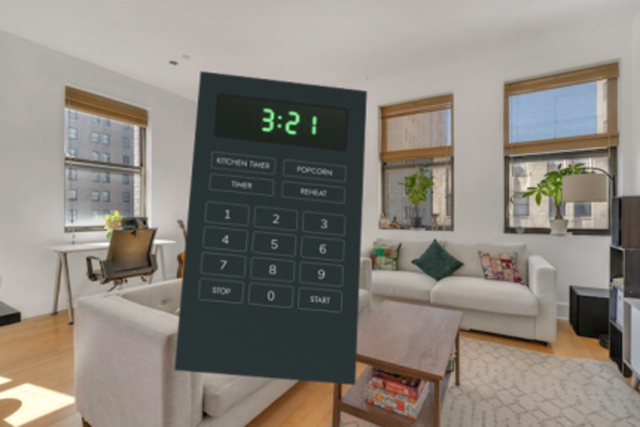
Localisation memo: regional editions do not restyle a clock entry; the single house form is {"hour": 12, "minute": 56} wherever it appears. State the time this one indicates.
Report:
{"hour": 3, "minute": 21}
